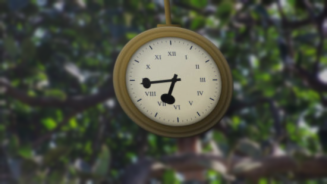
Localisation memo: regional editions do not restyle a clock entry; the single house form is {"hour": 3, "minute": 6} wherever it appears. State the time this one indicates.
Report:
{"hour": 6, "minute": 44}
